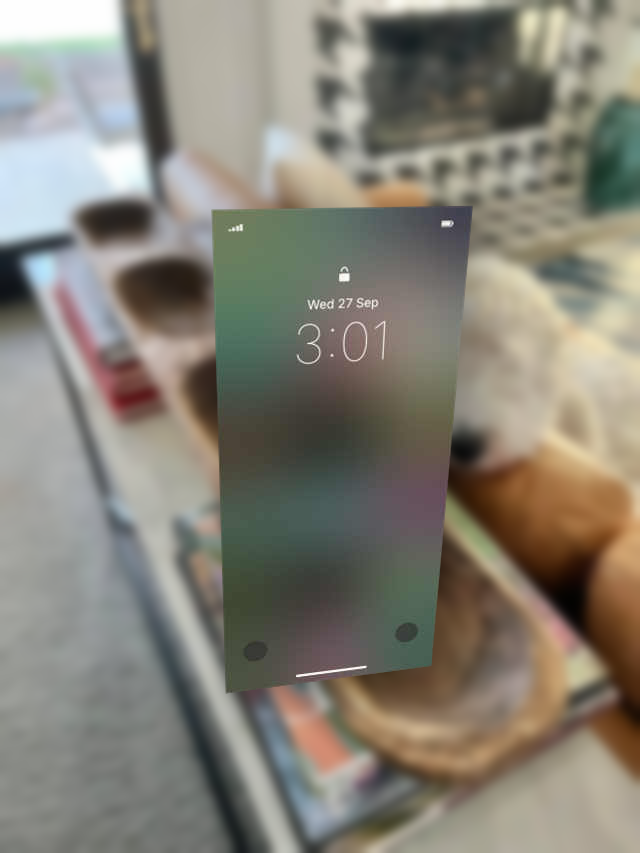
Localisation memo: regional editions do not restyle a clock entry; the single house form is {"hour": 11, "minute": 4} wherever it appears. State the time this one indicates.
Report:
{"hour": 3, "minute": 1}
